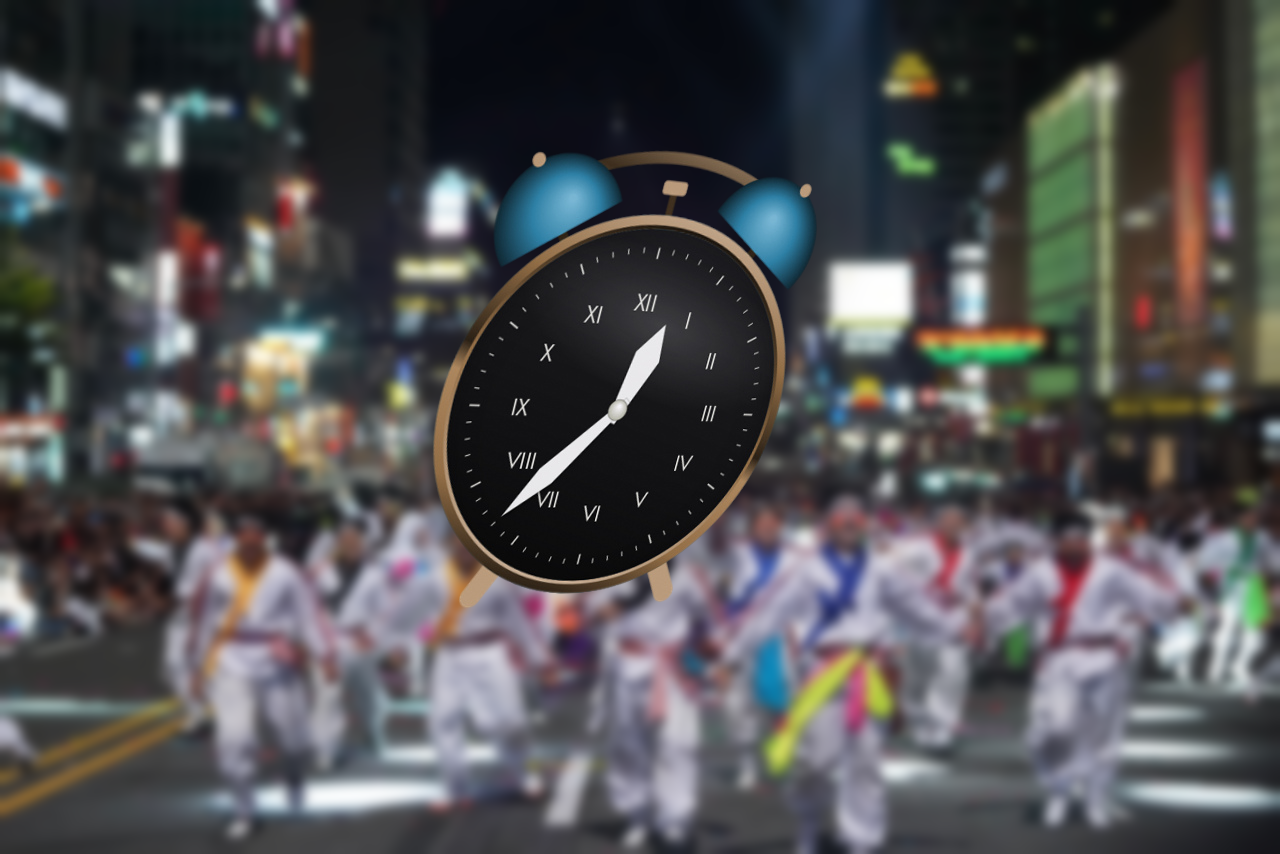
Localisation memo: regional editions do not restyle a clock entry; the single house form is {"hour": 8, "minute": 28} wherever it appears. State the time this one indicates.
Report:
{"hour": 12, "minute": 37}
